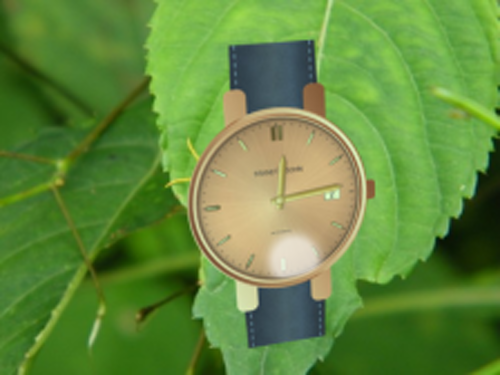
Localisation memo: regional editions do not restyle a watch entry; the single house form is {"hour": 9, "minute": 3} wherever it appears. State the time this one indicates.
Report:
{"hour": 12, "minute": 14}
